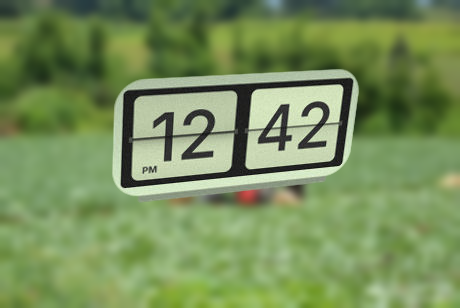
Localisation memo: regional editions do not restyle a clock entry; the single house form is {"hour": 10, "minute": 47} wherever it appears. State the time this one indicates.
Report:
{"hour": 12, "minute": 42}
